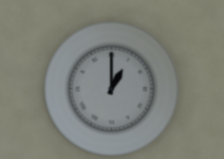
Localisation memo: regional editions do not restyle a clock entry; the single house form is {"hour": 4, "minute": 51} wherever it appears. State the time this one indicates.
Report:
{"hour": 1, "minute": 0}
